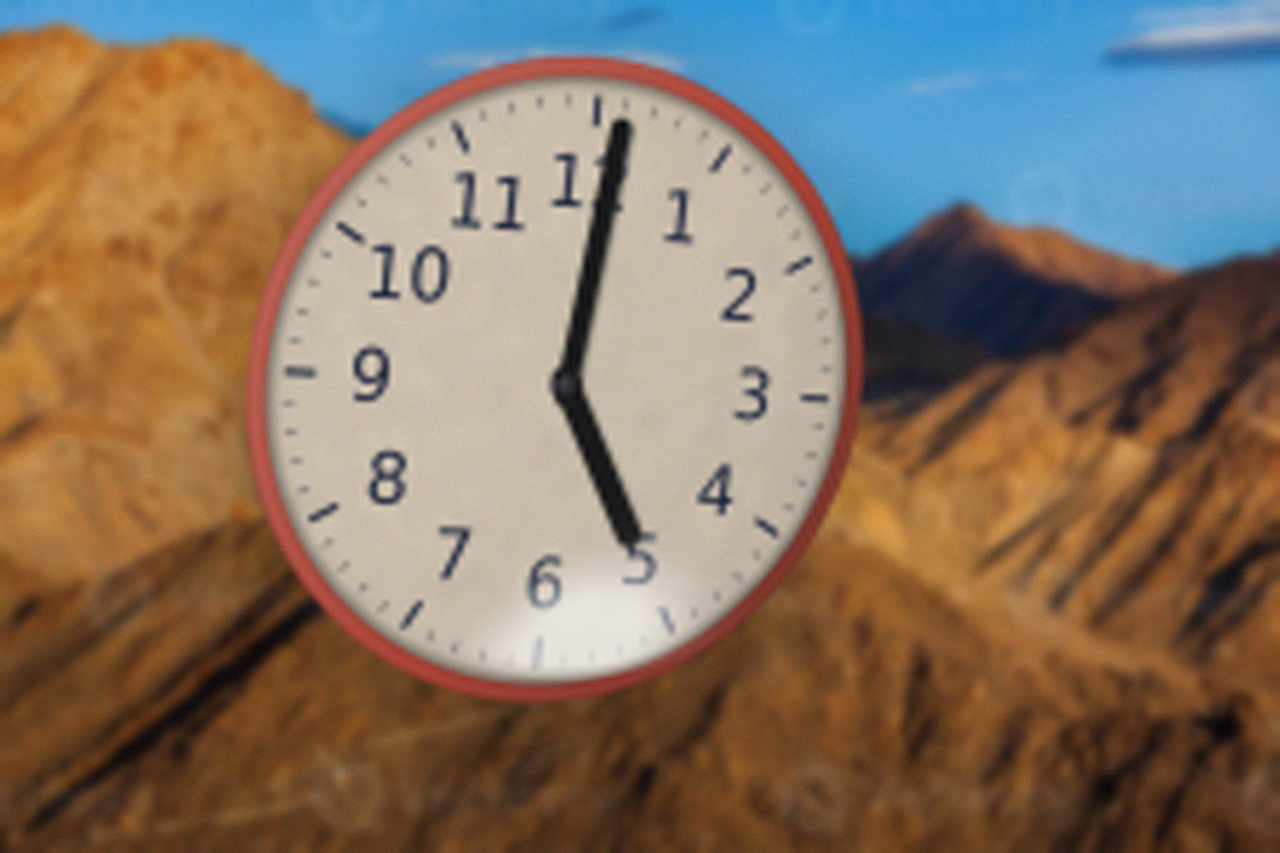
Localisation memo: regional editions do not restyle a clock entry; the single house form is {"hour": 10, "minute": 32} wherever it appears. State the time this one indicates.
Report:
{"hour": 5, "minute": 1}
